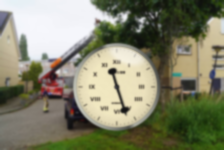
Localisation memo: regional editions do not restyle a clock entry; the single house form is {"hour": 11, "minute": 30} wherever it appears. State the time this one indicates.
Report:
{"hour": 11, "minute": 27}
